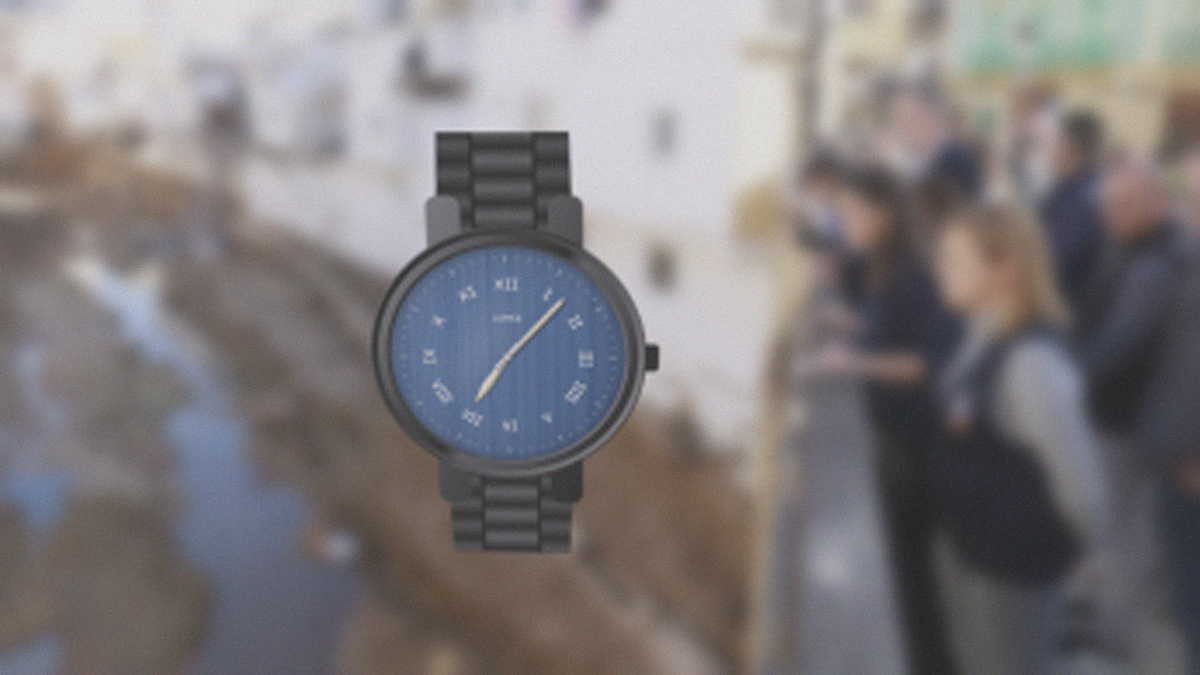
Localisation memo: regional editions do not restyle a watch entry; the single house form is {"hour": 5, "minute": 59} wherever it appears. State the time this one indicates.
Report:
{"hour": 7, "minute": 7}
